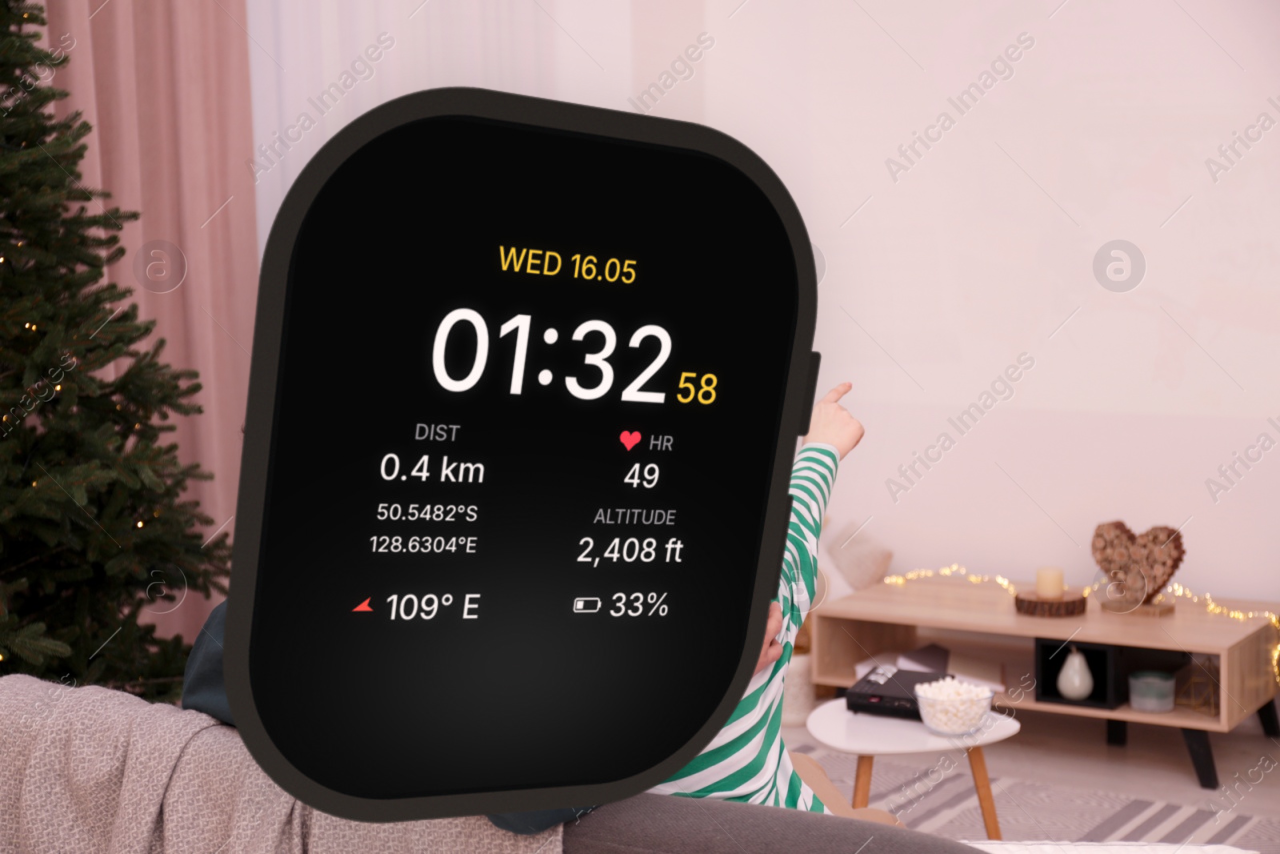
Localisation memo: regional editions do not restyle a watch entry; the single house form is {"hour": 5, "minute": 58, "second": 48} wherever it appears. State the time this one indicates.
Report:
{"hour": 1, "minute": 32, "second": 58}
